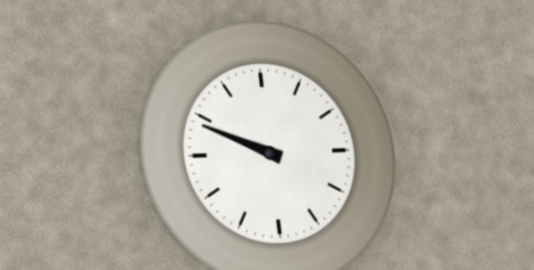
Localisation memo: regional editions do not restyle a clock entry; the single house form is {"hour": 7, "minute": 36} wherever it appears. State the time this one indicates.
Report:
{"hour": 9, "minute": 49}
